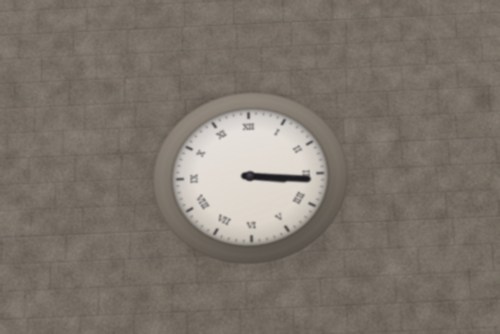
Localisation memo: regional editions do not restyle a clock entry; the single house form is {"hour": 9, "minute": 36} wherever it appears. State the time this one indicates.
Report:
{"hour": 3, "minute": 16}
